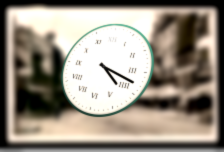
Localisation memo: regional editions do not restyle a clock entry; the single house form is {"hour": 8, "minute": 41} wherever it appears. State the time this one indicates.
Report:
{"hour": 4, "minute": 18}
